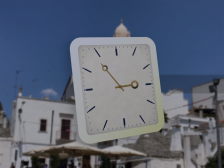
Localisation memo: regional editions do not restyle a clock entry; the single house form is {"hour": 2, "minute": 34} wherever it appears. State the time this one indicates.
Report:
{"hour": 2, "minute": 54}
